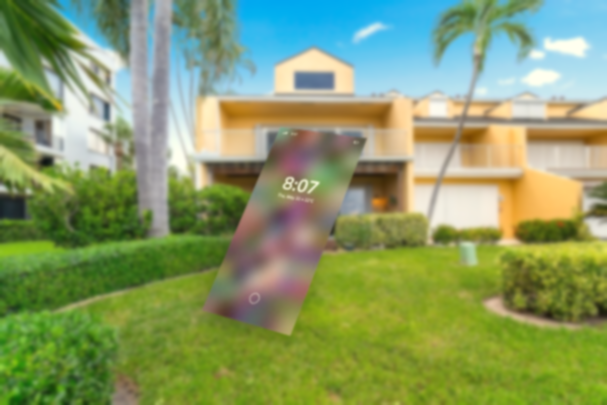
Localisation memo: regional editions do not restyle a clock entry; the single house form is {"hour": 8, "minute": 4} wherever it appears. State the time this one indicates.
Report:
{"hour": 8, "minute": 7}
